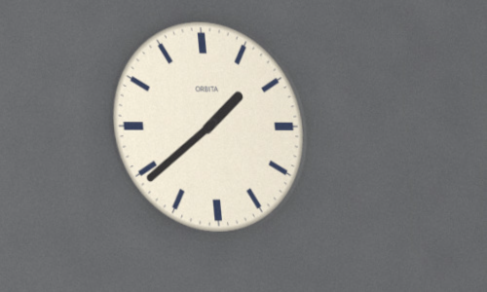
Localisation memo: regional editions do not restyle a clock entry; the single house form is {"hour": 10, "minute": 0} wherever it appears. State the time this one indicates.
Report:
{"hour": 1, "minute": 39}
